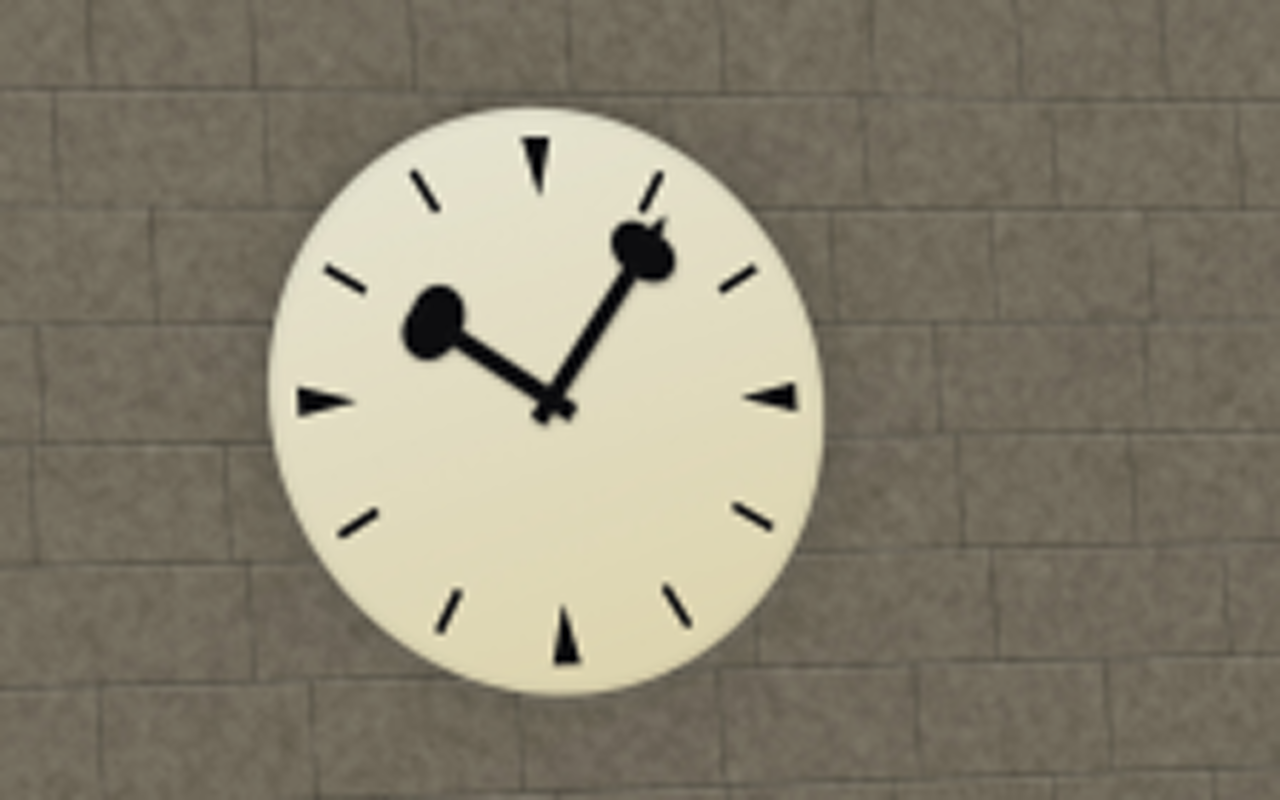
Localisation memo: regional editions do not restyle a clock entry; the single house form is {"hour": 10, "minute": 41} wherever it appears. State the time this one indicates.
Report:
{"hour": 10, "minute": 6}
